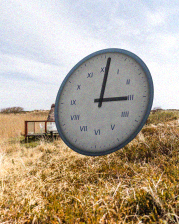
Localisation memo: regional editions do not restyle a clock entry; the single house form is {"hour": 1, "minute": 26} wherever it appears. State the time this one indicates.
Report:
{"hour": 3, "minute": 1}
